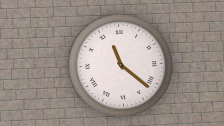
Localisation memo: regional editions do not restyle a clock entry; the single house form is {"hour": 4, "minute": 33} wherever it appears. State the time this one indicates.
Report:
{"hour": 11, "minute": 22}
